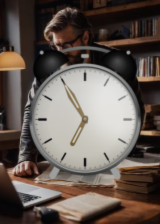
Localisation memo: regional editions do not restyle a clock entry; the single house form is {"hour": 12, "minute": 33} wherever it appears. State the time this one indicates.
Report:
{"hour": 6, "minute": 55}
